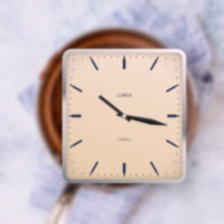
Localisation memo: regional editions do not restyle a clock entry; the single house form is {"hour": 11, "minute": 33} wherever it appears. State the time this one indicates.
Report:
{"hour": 10, "minute": 17}
